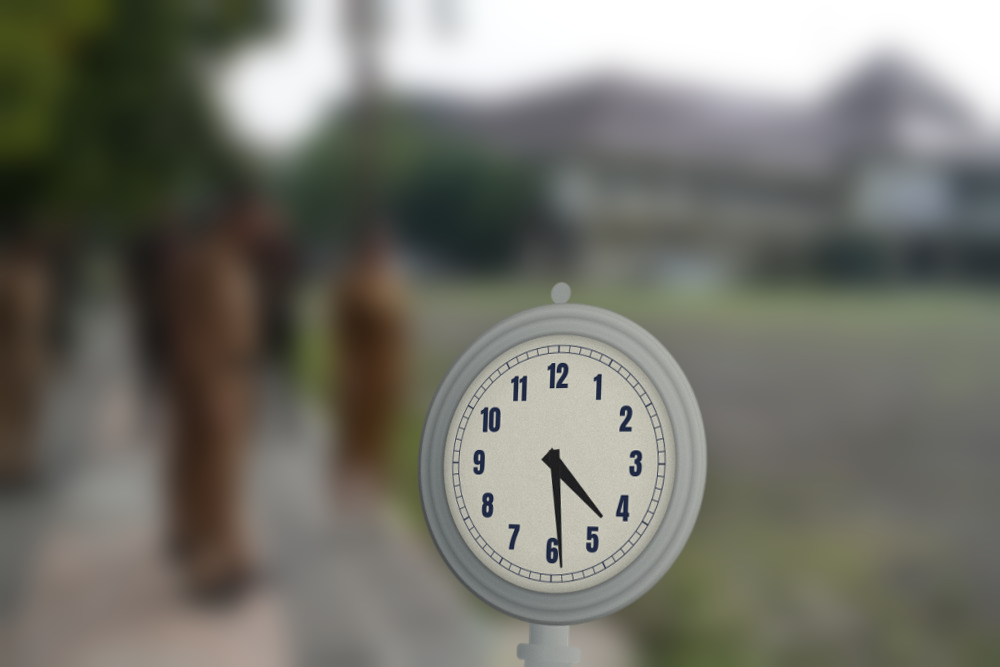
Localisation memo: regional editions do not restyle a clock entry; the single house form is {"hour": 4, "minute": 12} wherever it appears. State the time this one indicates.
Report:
{"hour": 4, "minute": 29}
